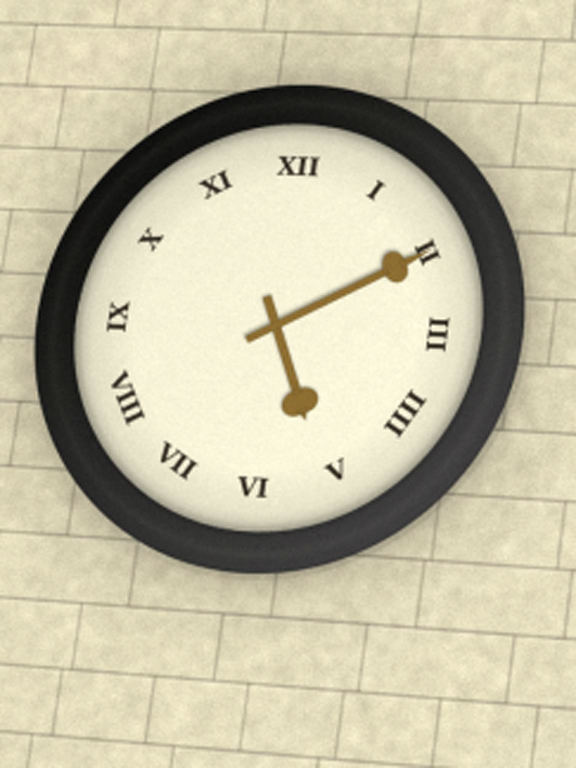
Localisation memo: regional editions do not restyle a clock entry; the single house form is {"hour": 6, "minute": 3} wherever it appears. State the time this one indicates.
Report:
{"hour": 5, "minute": 10}
